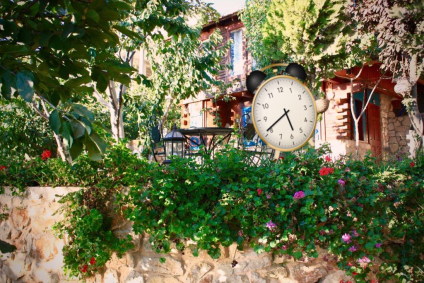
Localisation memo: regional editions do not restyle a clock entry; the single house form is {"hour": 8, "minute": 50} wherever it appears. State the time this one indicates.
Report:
{"hour": 5, "minute": 41}
